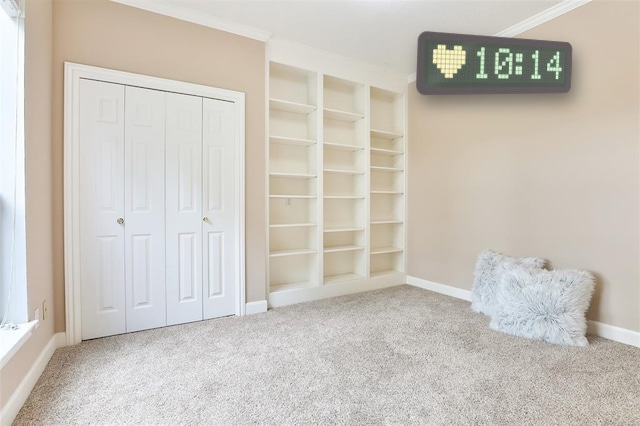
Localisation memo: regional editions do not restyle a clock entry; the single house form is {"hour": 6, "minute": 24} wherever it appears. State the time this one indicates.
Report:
{"hour": 10, "minute": 14}
